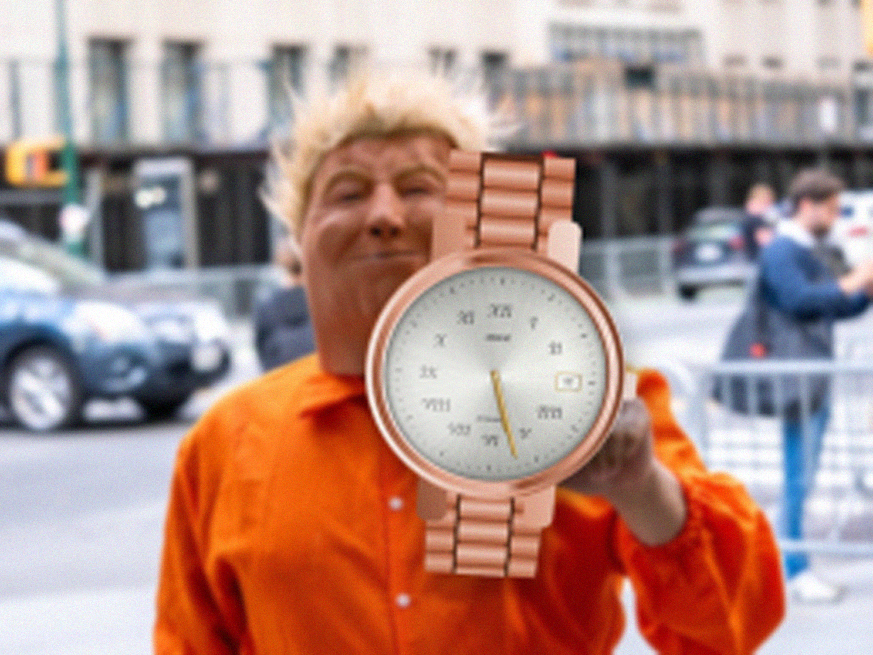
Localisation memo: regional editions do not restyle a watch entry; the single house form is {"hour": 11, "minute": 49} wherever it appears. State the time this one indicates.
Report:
{"hour": 5, "minute": 27}
